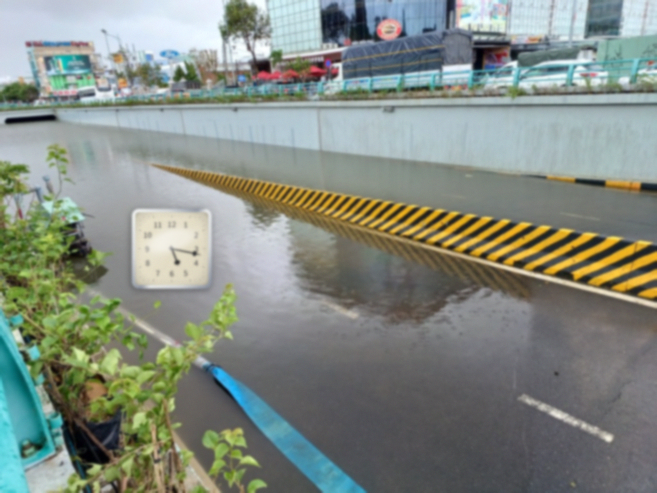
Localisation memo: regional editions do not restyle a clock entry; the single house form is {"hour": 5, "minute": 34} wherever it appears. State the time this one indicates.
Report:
{"hour": 5, "minute": 17}
